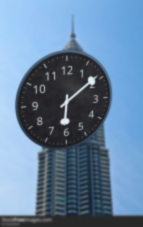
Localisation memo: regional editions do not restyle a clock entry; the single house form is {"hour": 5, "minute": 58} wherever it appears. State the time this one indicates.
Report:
{"hour": 6, "minute": 9}
